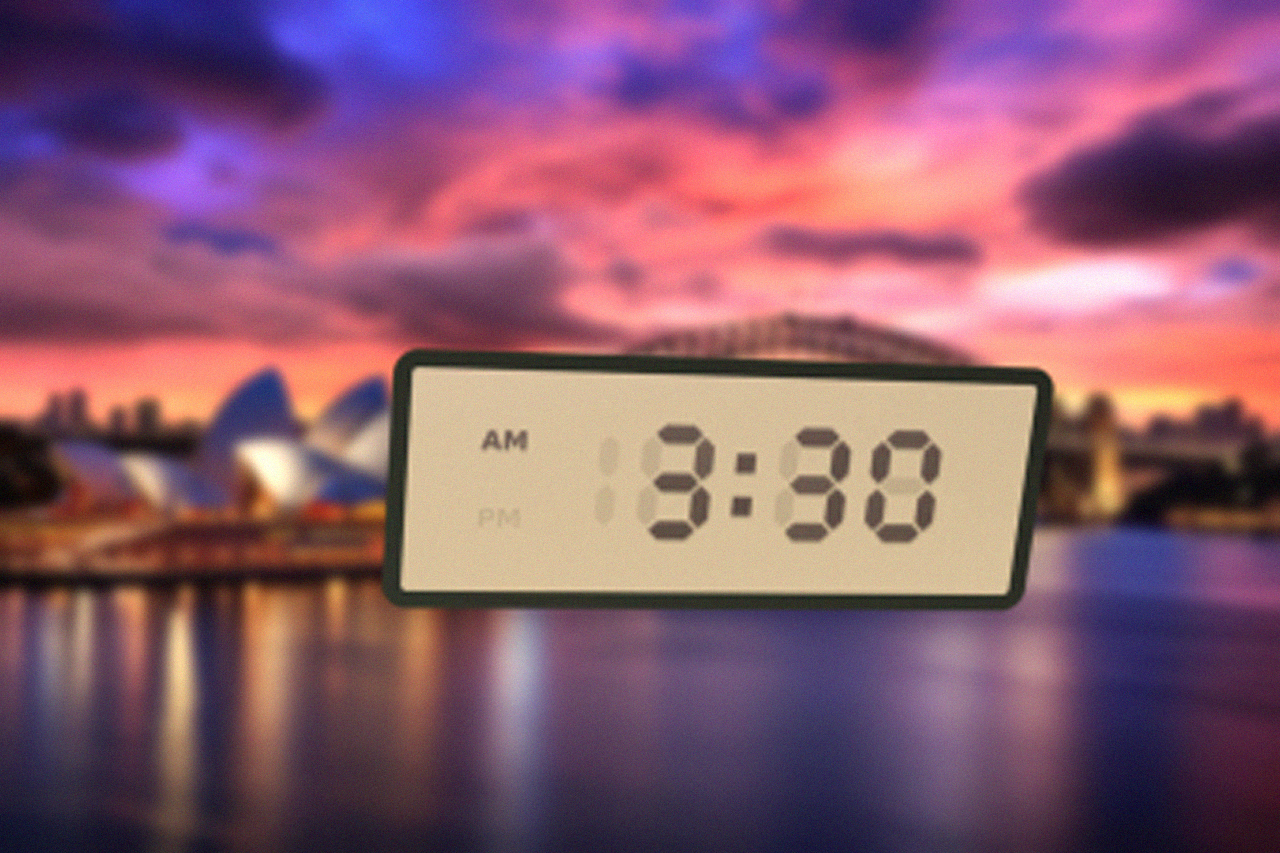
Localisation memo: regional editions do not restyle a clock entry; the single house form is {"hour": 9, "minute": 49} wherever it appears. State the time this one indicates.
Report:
{"hour": 3, "minute": 30}
